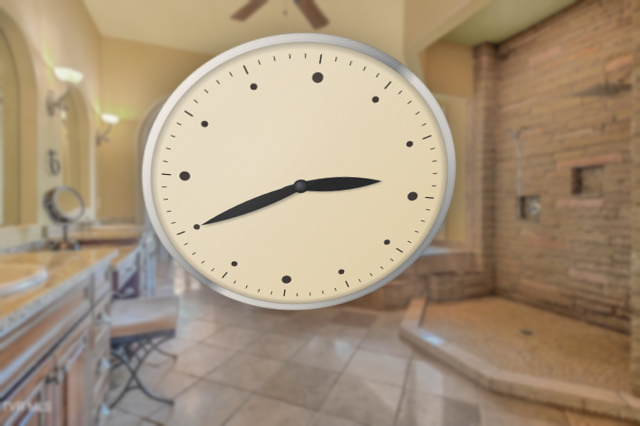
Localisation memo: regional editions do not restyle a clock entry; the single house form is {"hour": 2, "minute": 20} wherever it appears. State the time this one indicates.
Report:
{"hour": 2, "minute": 40}
